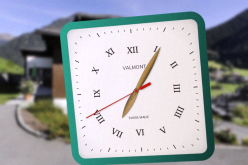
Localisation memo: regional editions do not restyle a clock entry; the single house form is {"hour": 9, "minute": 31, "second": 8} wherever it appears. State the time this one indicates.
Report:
{"hour": 7, "minute": 5, "second": 41}
